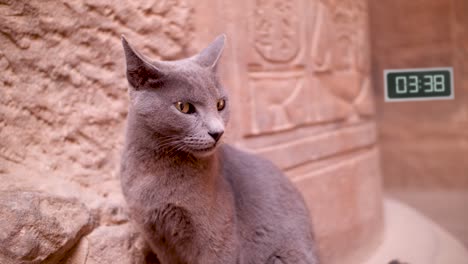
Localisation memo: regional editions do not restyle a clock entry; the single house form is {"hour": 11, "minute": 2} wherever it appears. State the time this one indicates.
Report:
{"hour": 3, "minute": 38}
